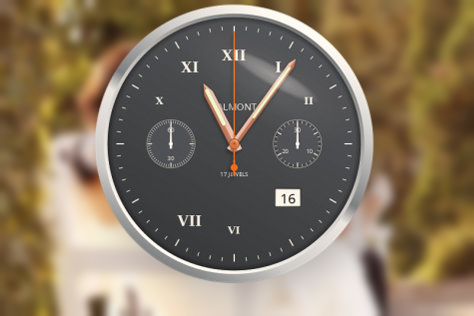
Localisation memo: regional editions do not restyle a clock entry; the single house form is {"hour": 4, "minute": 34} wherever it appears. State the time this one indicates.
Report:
{"hour": 11, "minute": 6}
